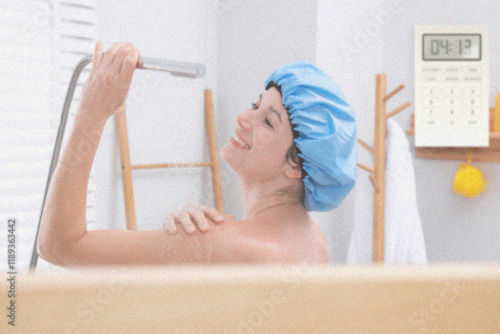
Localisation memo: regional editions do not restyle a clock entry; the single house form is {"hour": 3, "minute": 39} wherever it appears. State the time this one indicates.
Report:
{"hour": 4, "minute": 13}
